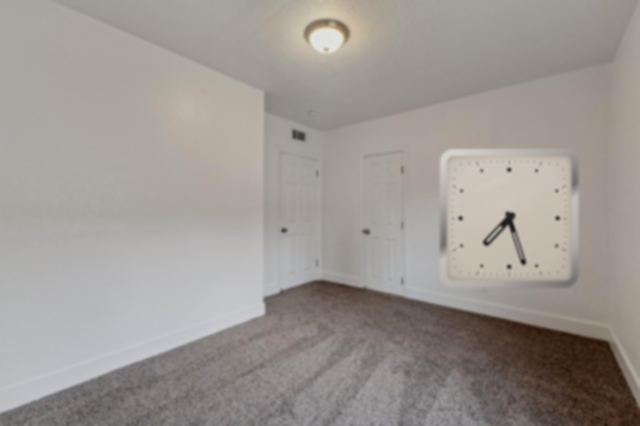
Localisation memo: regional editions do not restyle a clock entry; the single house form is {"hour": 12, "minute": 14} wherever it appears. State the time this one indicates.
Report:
{"hour": 7, "minute": 27}
